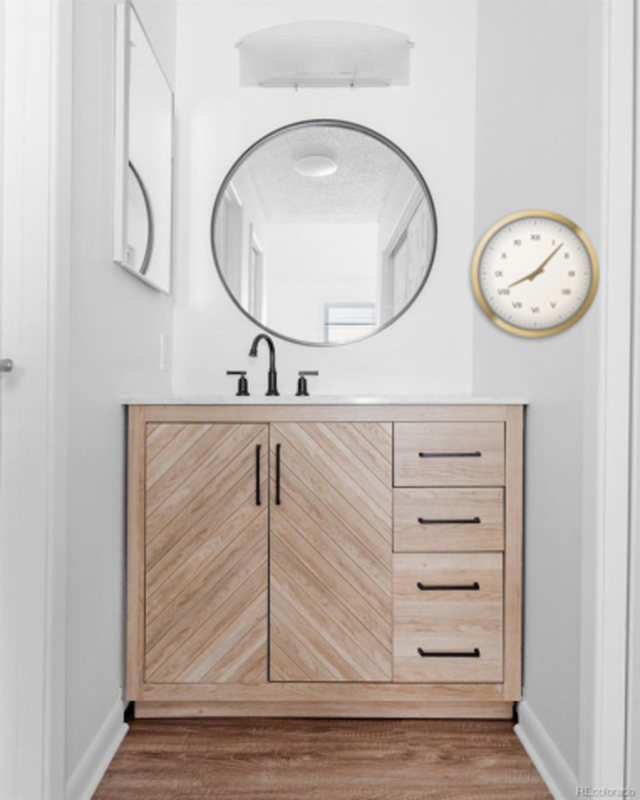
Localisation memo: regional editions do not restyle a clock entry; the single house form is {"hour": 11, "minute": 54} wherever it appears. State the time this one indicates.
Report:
{"hour": 8, "minute": 7}
